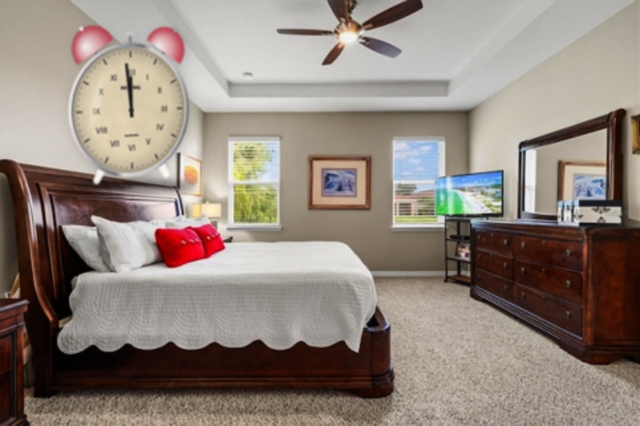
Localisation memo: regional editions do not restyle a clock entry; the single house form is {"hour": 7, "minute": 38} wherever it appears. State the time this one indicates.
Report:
{"hour": 11, "minute": 59}
